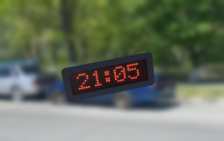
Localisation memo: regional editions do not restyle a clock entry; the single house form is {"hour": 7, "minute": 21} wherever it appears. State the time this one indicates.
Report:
{"hour": 21, "minute": 5}
